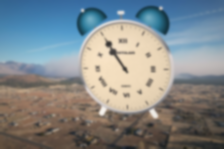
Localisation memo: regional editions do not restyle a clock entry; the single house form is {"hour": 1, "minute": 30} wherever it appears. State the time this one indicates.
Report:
{"hour": 10, "minute": 55}
